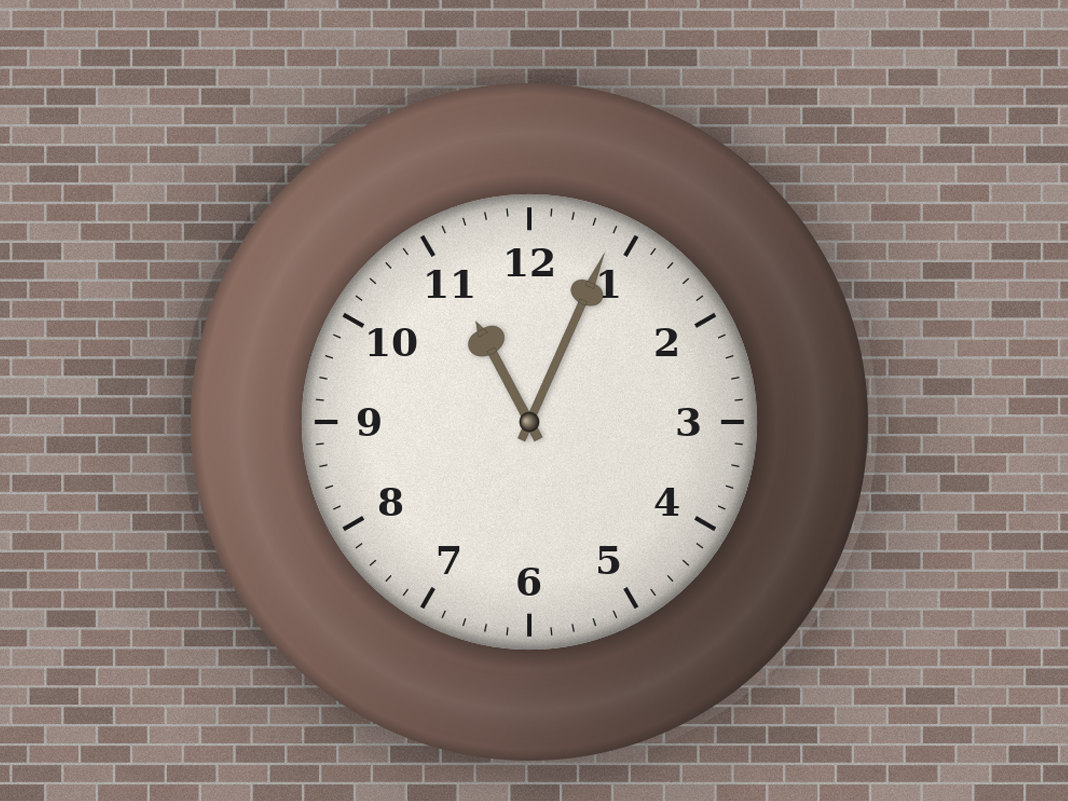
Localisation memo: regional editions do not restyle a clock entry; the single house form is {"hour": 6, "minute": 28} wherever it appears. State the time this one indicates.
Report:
{"hour": 11, "minute": 4}
